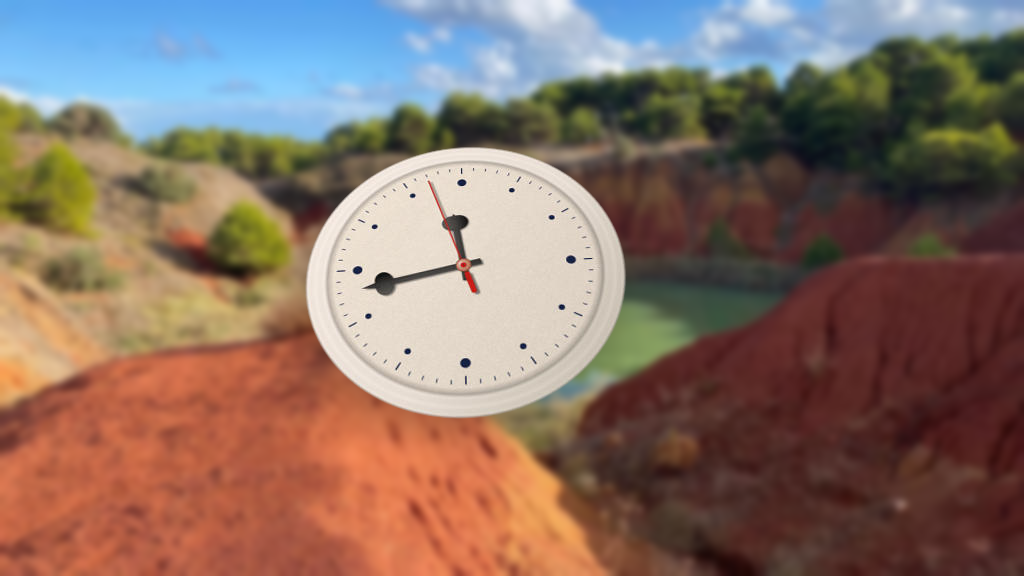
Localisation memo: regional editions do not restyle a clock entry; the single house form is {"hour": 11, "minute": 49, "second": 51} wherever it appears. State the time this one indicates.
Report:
{"hour": 11, "minute": 42, "second": 57}
